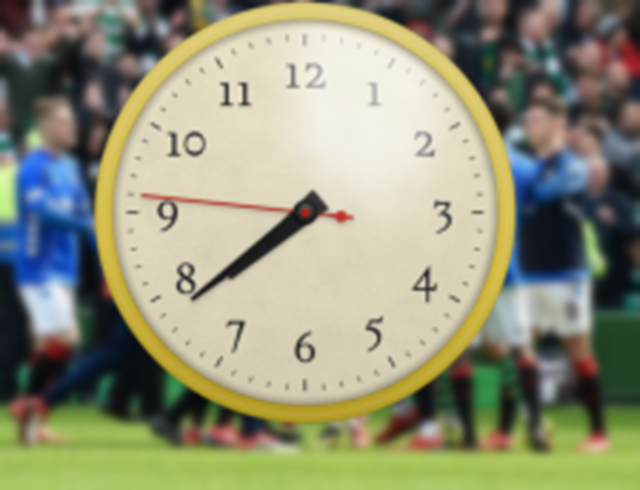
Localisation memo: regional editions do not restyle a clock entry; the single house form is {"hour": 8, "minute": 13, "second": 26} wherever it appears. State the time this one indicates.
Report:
{"hour": 7, "minute": 38, "second": 46}
